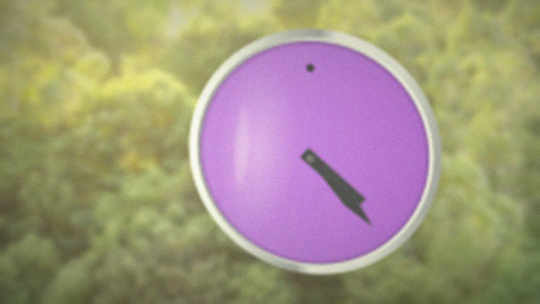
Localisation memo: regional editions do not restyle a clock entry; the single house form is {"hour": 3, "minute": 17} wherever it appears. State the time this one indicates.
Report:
{"hour": 4, "minute": 23}
